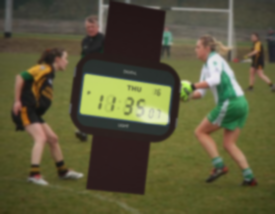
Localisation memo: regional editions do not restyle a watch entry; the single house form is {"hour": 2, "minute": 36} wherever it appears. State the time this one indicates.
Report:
{"hour": 11, "minute": 35}
